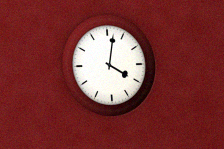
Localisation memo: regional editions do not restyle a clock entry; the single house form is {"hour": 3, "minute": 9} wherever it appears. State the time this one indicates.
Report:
{"hour": 4, "minute": 2}
